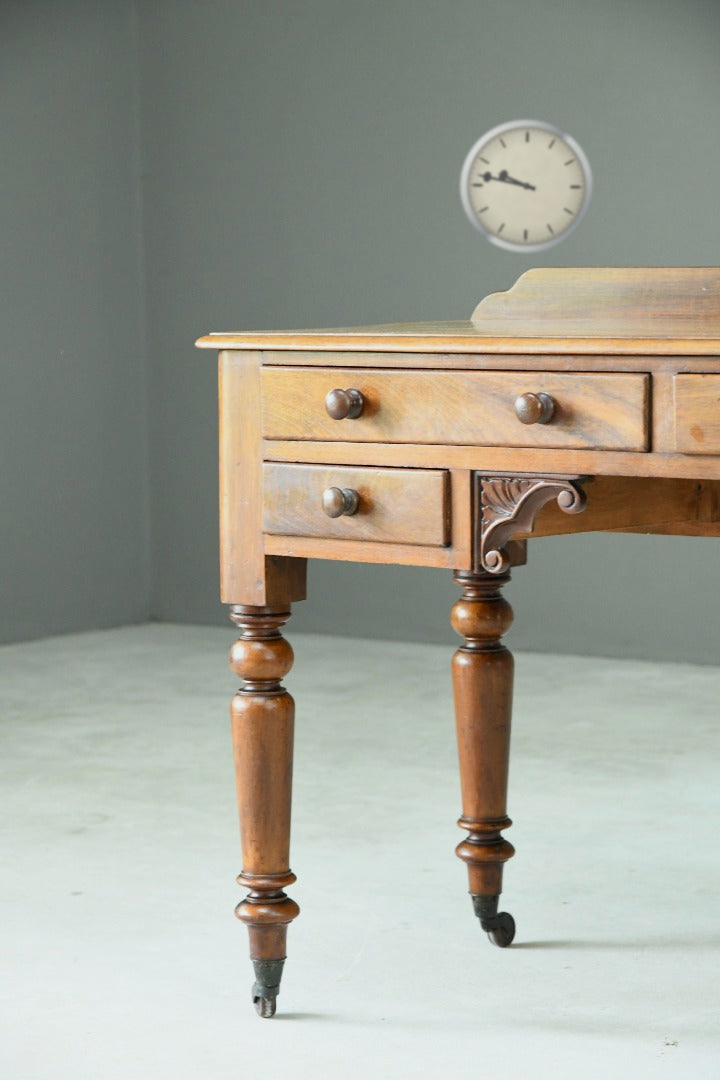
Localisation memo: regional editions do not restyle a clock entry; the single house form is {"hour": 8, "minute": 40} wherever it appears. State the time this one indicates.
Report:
{"hour": 9, "minute": 47}
